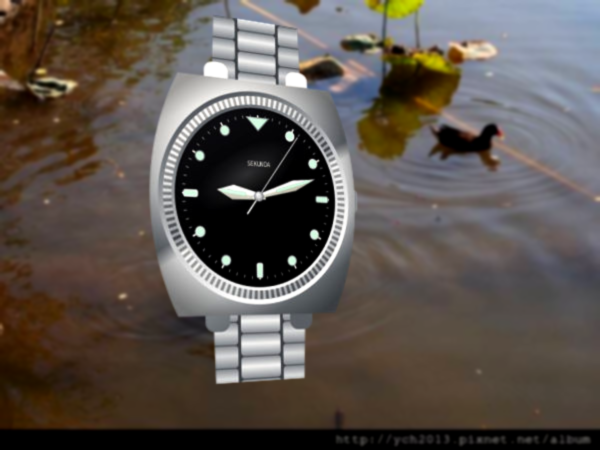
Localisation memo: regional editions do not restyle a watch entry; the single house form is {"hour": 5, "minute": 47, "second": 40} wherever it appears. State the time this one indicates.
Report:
{"hour": 9, "minute": 12, "second": 6}
